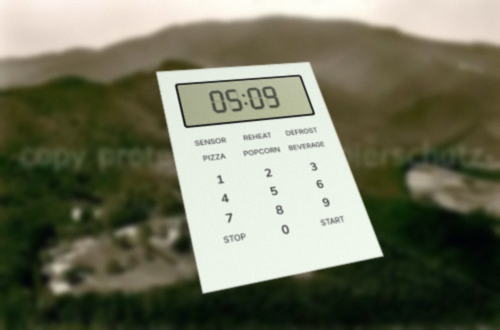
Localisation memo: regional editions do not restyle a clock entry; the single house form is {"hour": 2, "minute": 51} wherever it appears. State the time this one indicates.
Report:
{"hour": 5, "minute": 9}
